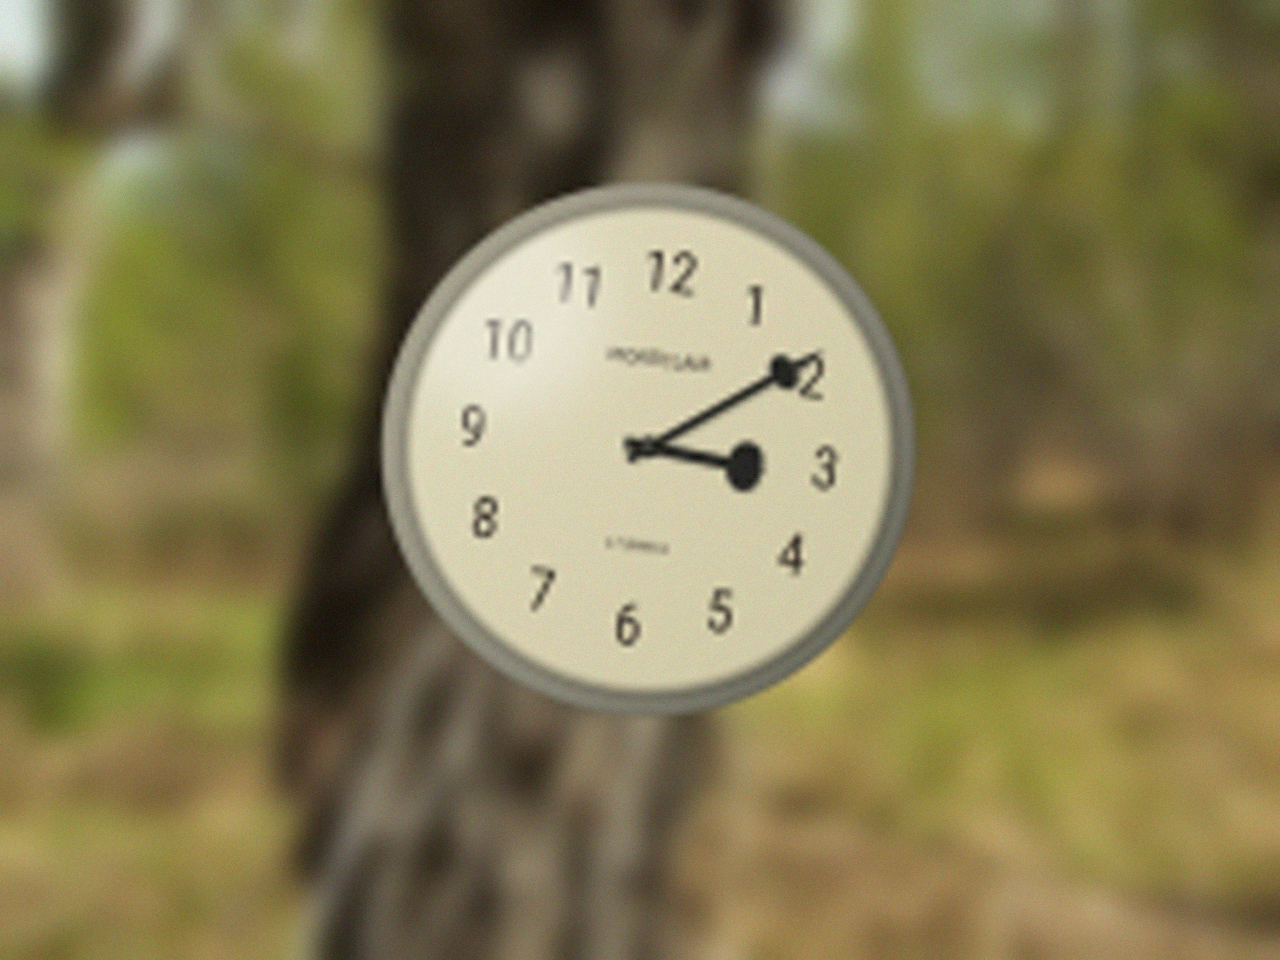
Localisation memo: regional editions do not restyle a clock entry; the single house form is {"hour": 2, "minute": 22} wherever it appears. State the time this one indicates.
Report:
{"hour": 3, "minute": 9}
